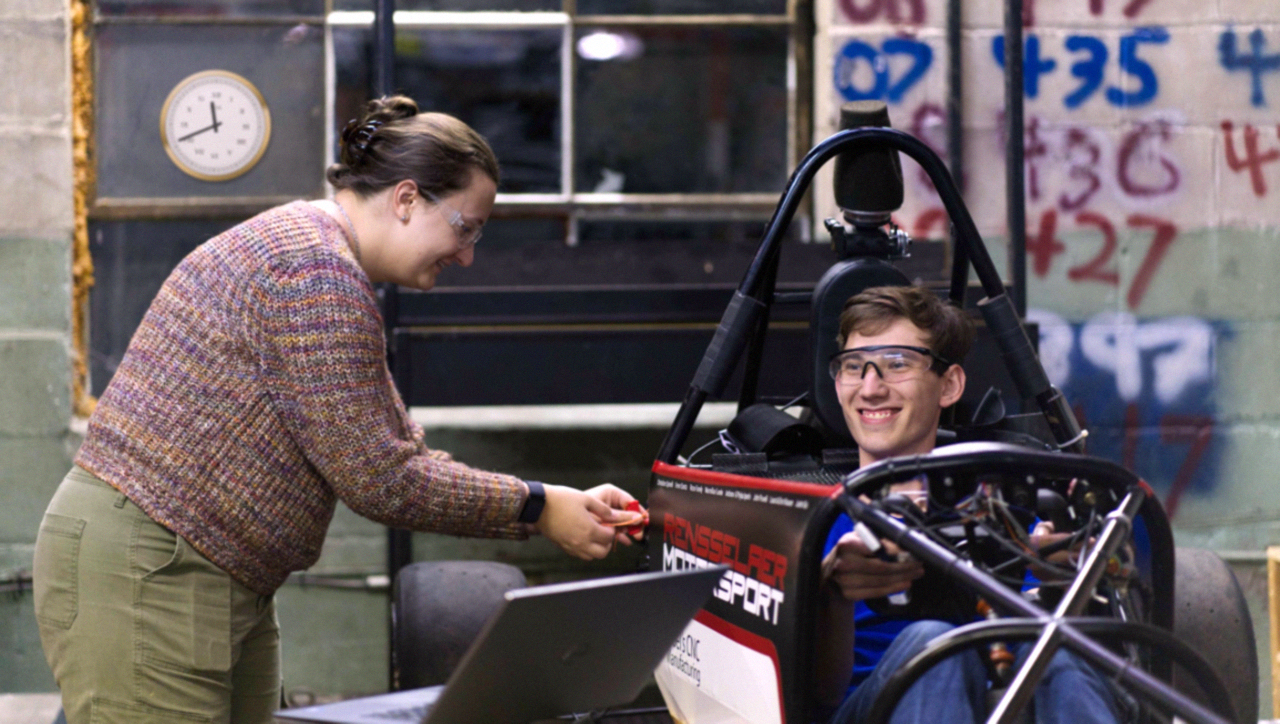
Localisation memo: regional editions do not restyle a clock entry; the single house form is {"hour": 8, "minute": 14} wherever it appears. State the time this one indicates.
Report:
{"hour": 11, "minute": 41}
